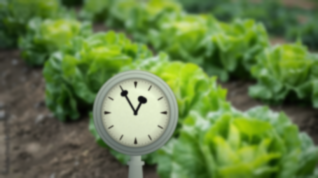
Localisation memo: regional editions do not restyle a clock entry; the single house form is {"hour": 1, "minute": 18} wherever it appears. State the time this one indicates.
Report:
{"hour": 12, "minute": 55}
